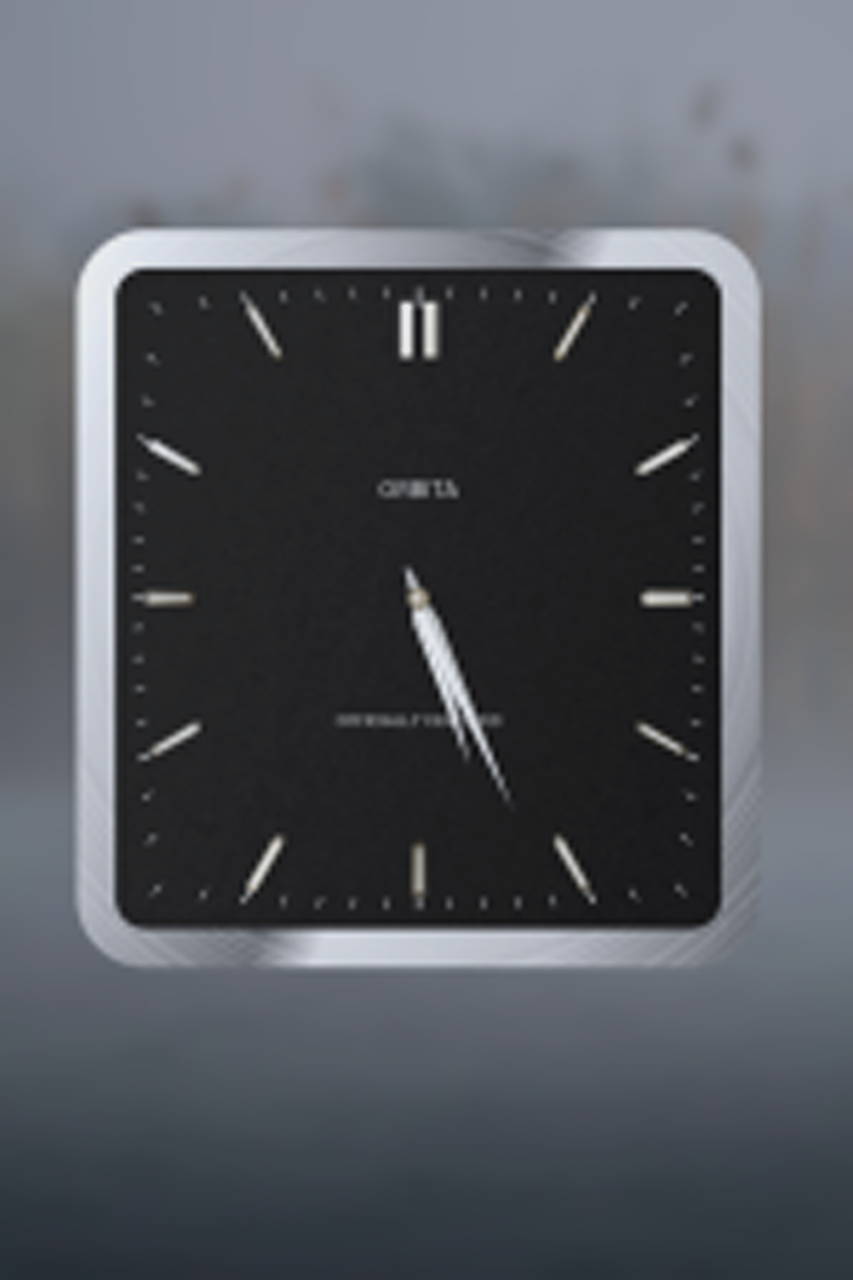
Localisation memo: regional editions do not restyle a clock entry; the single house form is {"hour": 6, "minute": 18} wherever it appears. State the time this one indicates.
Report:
{"hour": 5, "minute": 26}
